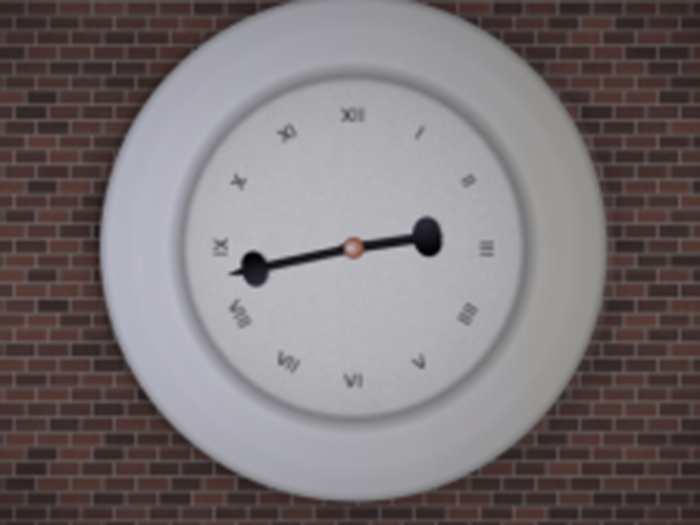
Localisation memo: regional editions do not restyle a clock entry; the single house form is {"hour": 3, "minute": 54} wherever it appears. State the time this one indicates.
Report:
{"hour": 2, "minute": 43}
